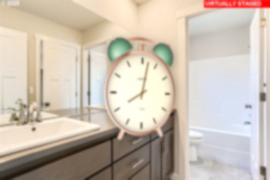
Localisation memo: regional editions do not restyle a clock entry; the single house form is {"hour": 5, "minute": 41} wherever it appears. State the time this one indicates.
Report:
{"hour": 8, "minute": 2}
